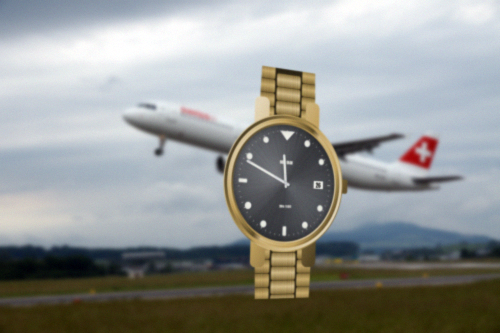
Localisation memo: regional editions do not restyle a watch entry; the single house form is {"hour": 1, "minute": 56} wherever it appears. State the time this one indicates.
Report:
{"hour": 11, "minute": 49}
